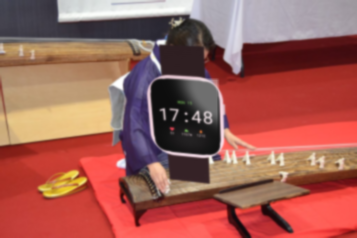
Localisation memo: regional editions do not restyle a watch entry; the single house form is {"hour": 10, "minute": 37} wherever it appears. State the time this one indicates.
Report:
{"hour": 17, "minute": 48}
